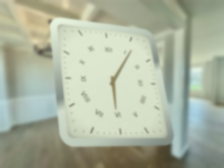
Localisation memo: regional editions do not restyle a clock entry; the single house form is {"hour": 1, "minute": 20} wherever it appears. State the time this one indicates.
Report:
{"hour": 6, "minute": 6}
